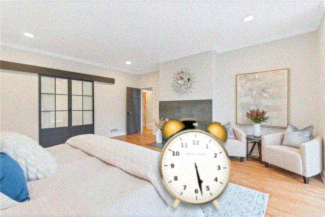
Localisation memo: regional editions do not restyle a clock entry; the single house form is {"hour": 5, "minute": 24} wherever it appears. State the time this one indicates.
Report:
{"hour": 5, "minute": 28}
